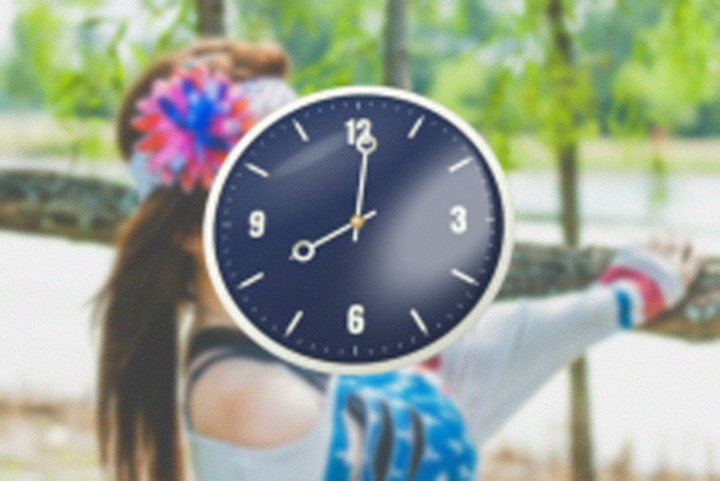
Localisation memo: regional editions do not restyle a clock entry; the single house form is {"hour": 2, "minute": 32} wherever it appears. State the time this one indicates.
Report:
{"hour": 8, "minute": 1}
